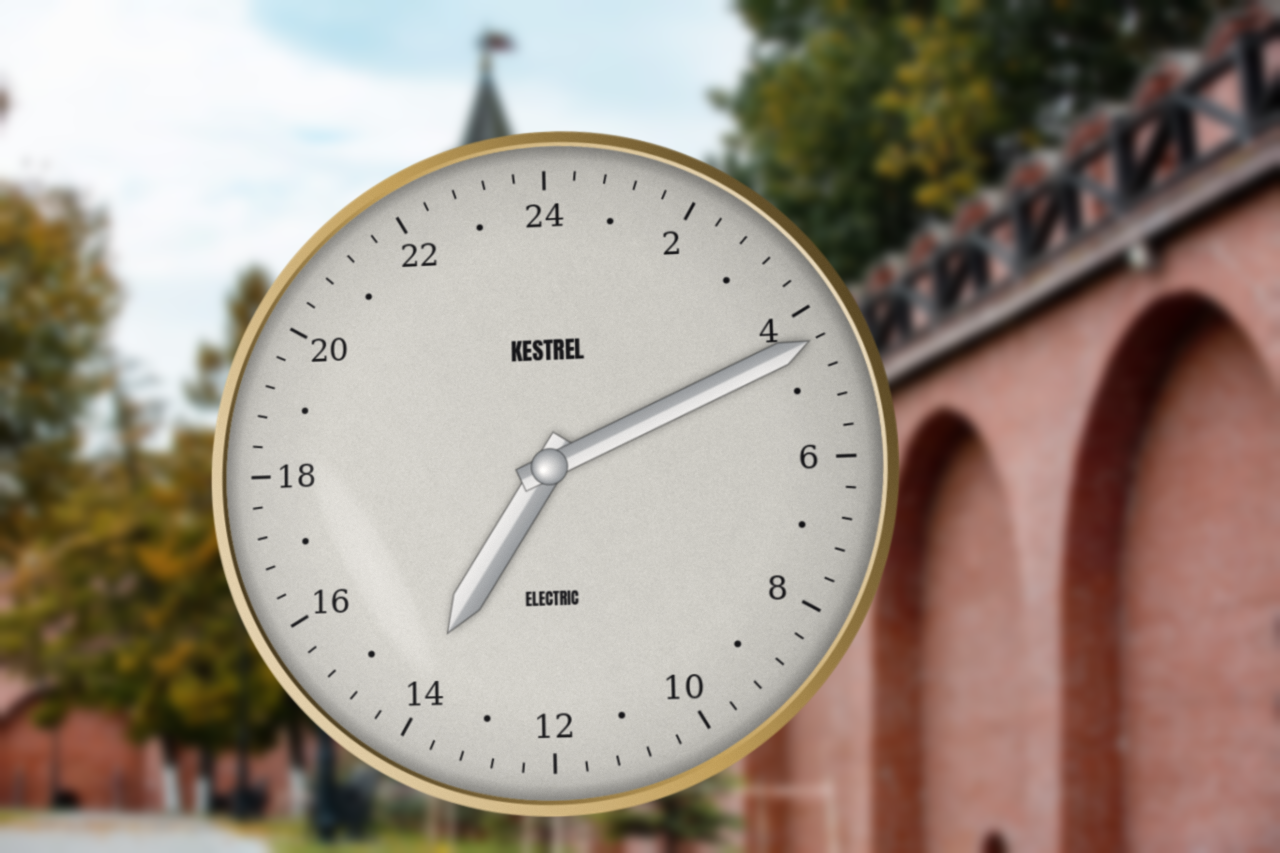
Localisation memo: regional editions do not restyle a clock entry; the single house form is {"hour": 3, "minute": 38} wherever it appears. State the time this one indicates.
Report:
{"hour": 14, "minute": 11}
